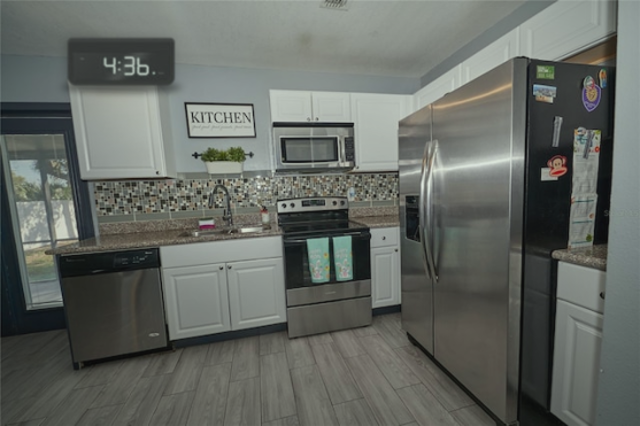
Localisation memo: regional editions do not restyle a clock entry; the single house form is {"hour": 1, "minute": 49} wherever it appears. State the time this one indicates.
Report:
{"hour": 4, "minute": 36}
